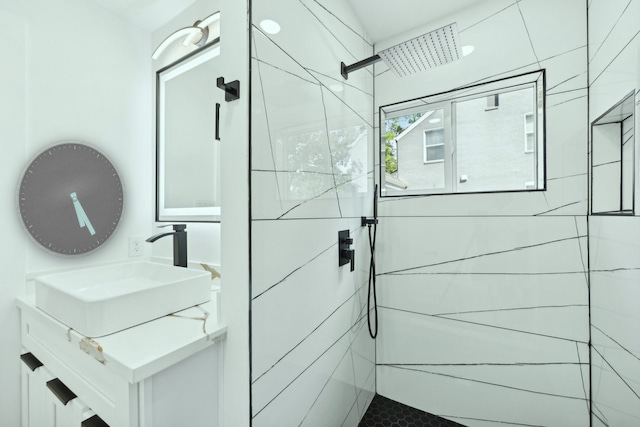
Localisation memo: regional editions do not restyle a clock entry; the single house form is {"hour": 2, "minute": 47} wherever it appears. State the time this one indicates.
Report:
{"hour": 5, "minute": 25}
